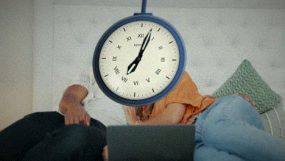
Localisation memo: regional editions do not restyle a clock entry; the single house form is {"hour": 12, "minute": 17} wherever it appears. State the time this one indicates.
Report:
{"hour": 7, "minute": 3}
